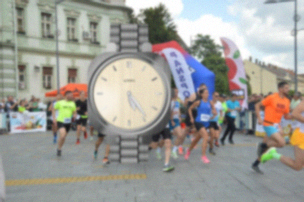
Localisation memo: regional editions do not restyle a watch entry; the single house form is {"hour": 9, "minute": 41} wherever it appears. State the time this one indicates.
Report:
{"hour": 5, "minute": 24}
